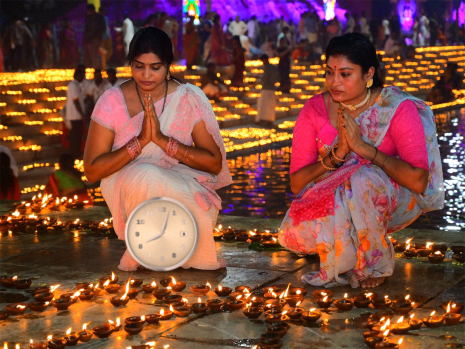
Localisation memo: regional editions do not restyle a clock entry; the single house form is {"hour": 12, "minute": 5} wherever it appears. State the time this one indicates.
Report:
{"hour": 8, "minute": 3}
